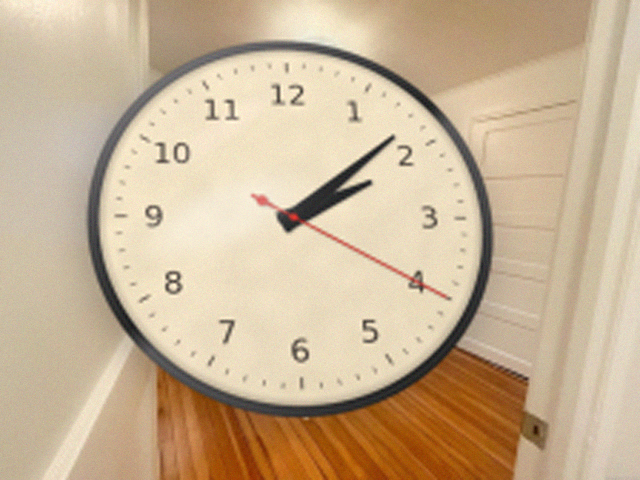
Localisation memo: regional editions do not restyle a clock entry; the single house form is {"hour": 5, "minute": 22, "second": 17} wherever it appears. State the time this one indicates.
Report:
{"hour": 2, "minute": 8, "second": 20}
